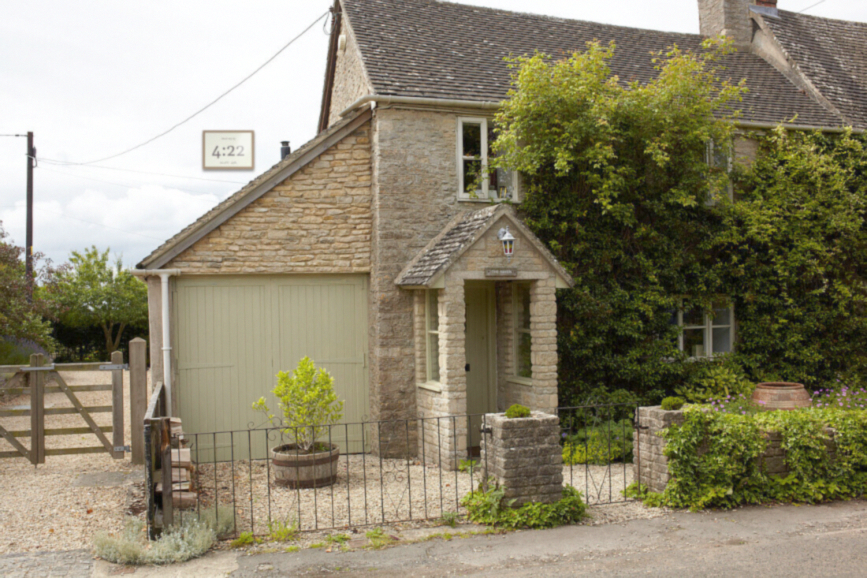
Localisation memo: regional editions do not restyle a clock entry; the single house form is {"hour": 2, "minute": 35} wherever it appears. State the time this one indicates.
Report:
{"hour": 4, "minute": 22}
